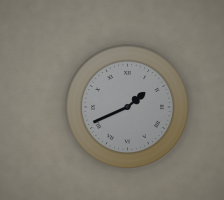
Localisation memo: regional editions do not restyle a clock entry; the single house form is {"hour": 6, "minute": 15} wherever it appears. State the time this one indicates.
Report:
{"hour": 1, "minute": 41}
